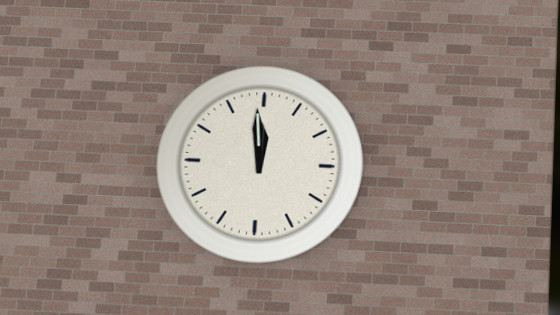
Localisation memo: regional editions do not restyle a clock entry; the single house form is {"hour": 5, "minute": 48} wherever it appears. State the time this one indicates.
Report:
{"hour": 11, "minute": 59}
